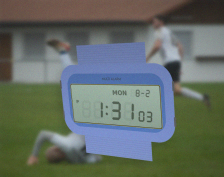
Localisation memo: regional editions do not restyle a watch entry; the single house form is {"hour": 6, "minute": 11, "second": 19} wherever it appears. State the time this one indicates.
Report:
{"hour": 1, "minute": 31, "second": 3}
